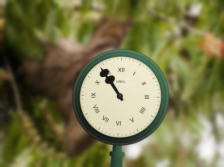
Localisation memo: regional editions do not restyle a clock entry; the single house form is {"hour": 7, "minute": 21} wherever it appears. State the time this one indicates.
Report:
{"hour": 10, "minute": 54}
